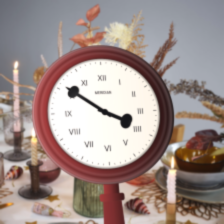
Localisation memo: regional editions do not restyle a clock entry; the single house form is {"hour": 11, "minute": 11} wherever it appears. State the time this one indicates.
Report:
{"hour": 3, "minute": 51}
